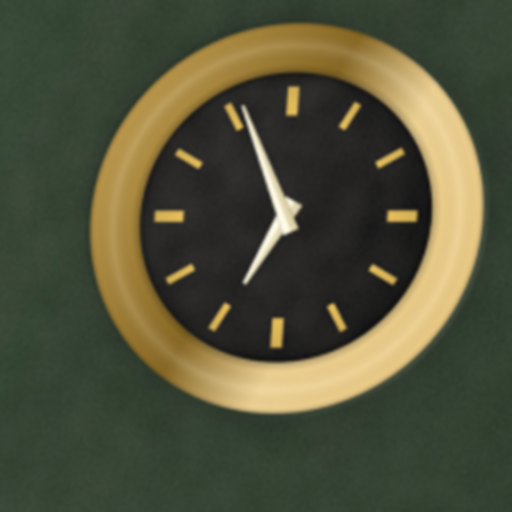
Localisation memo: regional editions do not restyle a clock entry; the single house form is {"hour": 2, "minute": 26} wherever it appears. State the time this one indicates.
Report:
{"hour": 6, "minute": 56}
